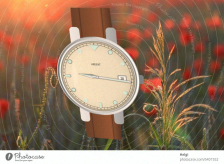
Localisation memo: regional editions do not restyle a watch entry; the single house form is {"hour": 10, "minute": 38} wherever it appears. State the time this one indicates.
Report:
{"hour": 9, "minute": 16}
